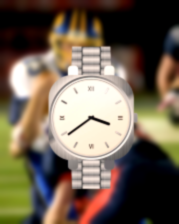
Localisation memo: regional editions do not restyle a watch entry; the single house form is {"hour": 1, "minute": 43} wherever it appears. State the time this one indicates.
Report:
{"hour": 3, "minute": 39}
